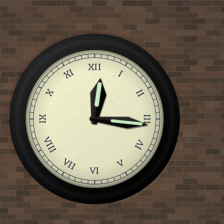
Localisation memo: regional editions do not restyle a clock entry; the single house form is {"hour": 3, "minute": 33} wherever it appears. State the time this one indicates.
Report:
{"hour": 12, "minute": 16}
